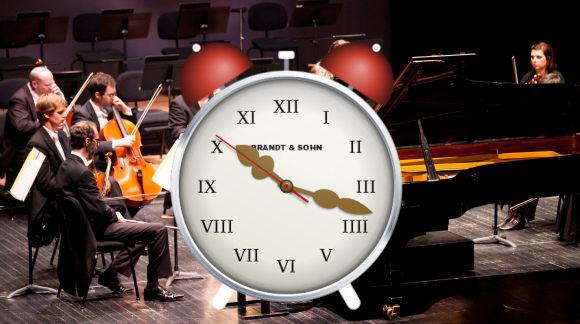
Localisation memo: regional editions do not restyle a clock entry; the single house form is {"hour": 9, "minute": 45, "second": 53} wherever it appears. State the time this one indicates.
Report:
{"hour": 10, "minute": 17, "second": 51}
